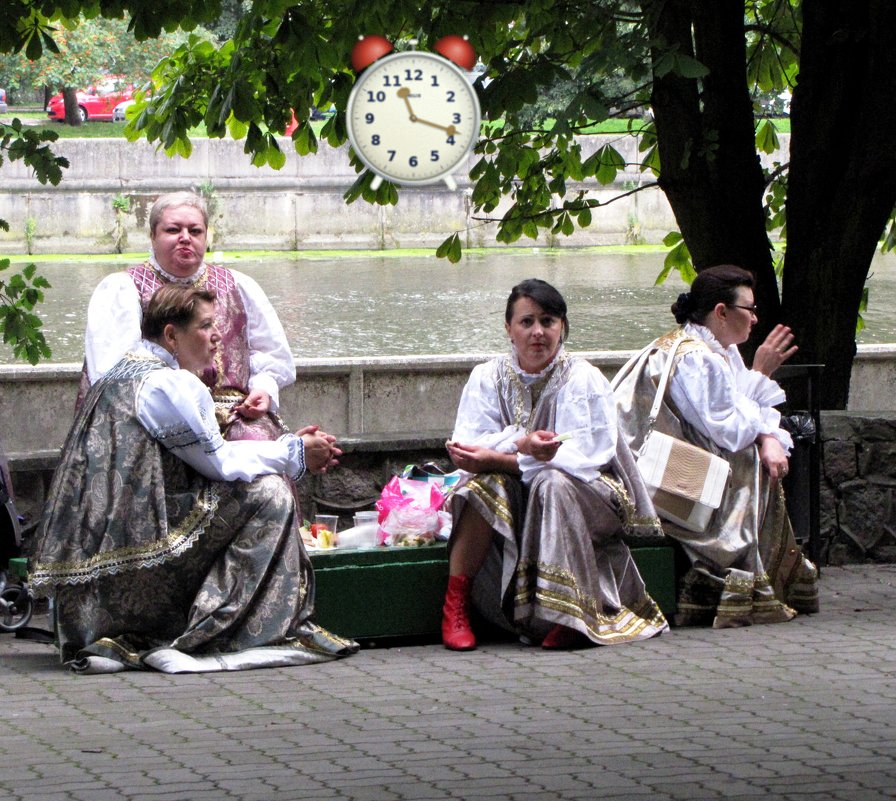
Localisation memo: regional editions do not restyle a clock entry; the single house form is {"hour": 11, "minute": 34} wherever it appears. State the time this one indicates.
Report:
{"hour": 11, "minute": 18}
